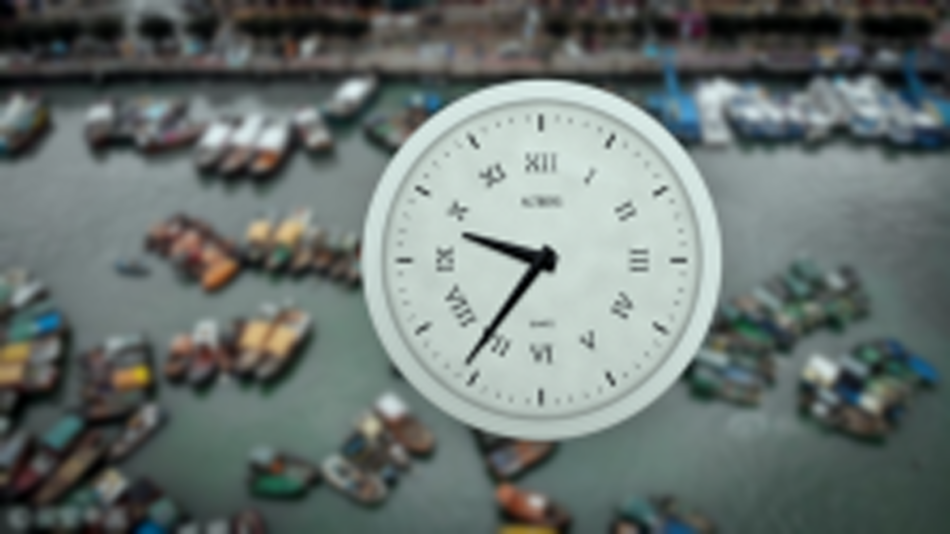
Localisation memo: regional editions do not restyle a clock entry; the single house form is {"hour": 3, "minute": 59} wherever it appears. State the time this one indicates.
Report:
{"hour": 9, "minute": 36}
